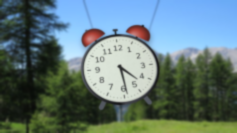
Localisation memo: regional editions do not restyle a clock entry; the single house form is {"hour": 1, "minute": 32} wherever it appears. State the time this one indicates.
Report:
{"hour": 4, "minute": 29}
